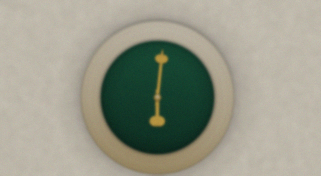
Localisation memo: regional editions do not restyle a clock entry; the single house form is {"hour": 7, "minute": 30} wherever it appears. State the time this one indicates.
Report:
{"hour": 6, "minute": 1}
